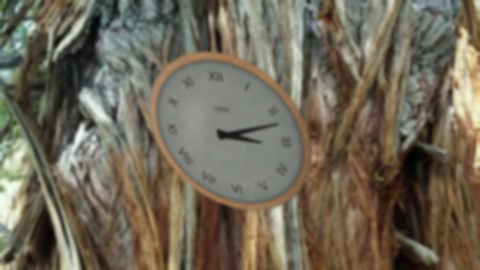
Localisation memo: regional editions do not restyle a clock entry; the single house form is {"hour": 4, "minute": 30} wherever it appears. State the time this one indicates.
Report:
{"hour": 3, "minute": 12}
